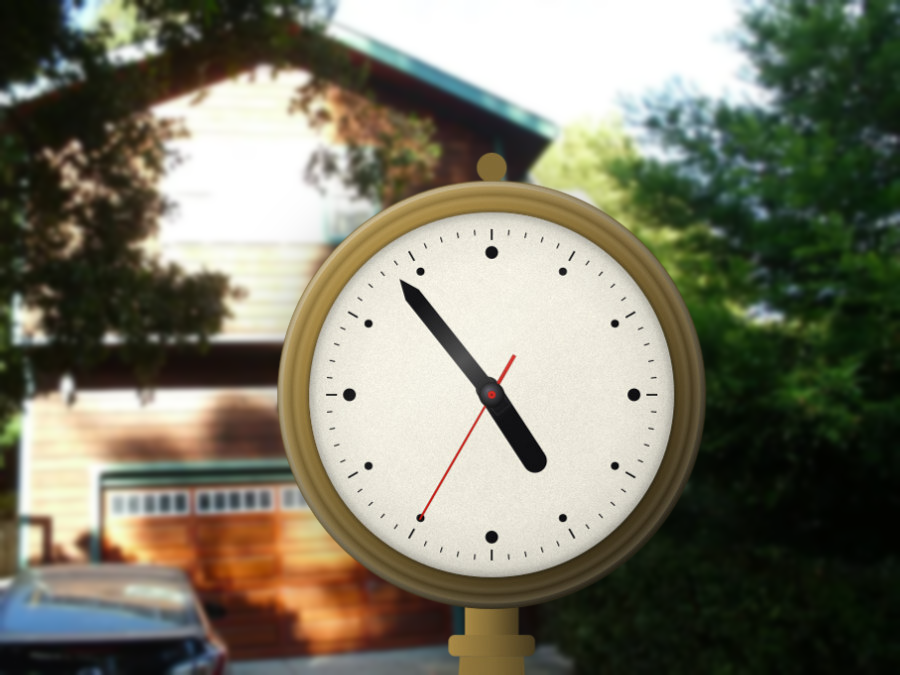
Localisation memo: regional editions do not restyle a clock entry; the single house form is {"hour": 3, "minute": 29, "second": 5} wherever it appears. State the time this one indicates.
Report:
{"hour": 4, "minute": 53, "second": 35}
